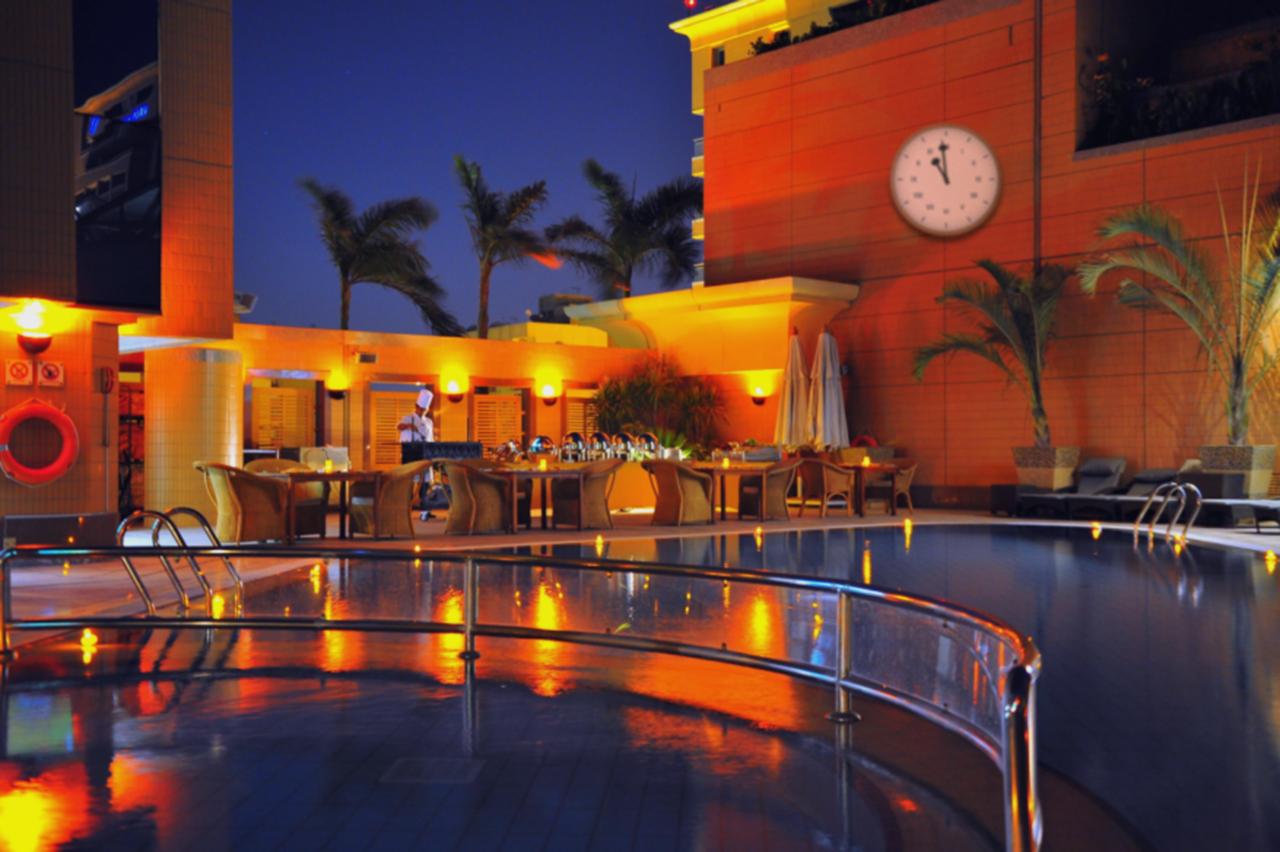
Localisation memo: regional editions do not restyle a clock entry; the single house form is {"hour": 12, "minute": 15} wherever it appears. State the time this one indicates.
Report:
{"hour": 10, "minute": 59}
